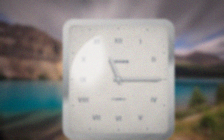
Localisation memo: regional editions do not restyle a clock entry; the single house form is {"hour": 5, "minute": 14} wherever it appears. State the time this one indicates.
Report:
{"hour": 11, "minute": 15}
